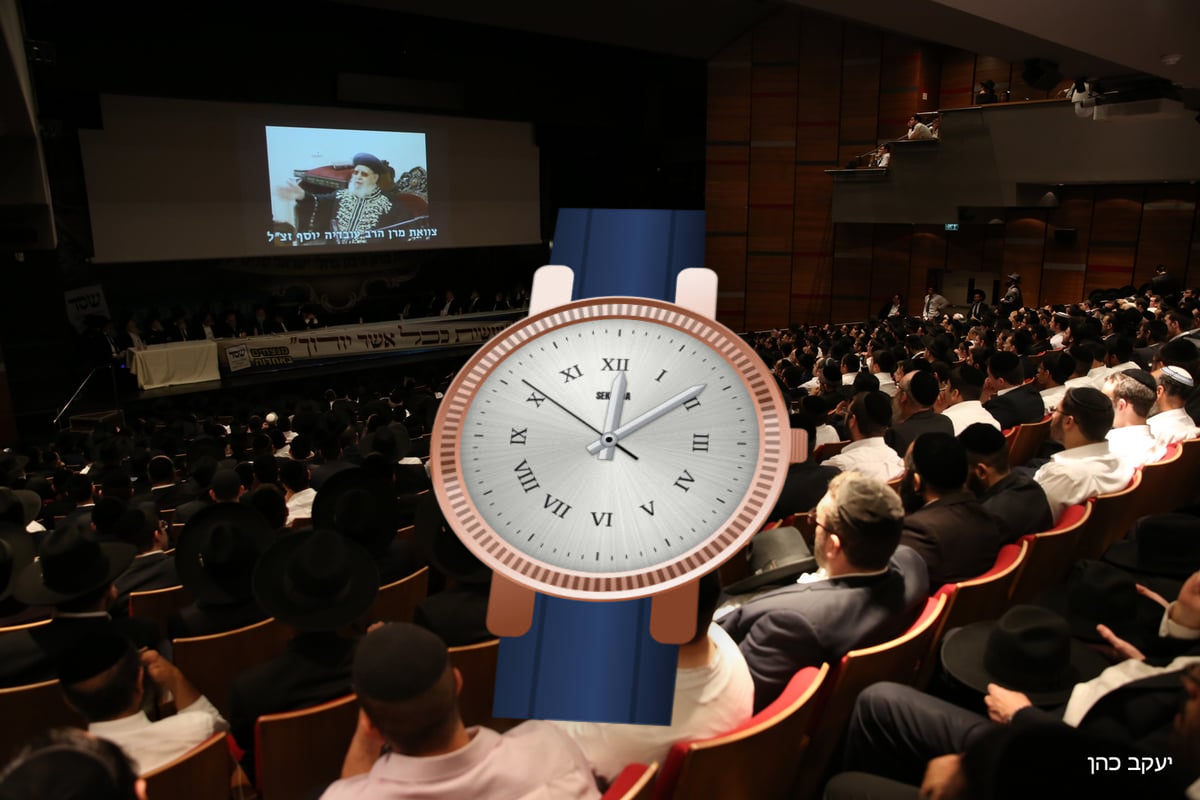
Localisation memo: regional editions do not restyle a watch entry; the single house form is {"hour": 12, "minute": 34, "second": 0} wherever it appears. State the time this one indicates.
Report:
{"hour": 12, "minute": 8, "second": 51}
